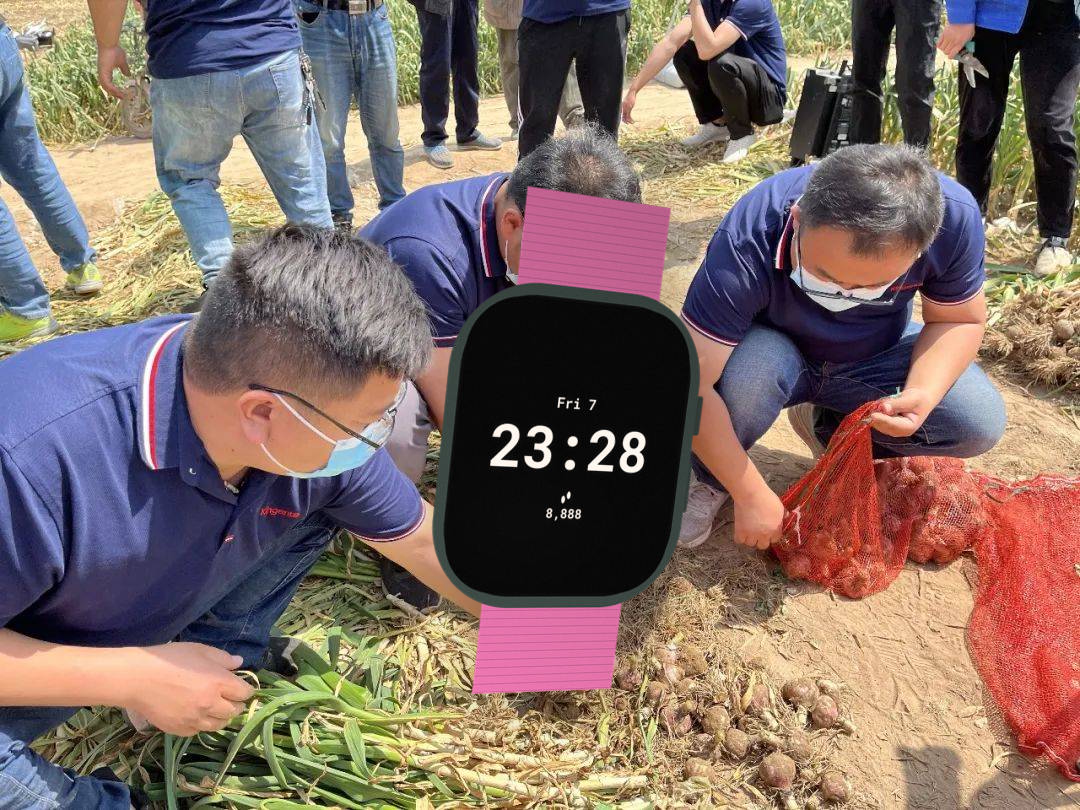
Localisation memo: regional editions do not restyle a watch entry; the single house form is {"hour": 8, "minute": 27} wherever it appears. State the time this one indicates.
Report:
{"hour": 23, "minute": 28}
